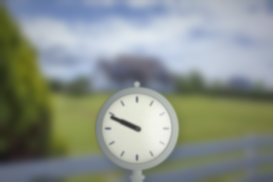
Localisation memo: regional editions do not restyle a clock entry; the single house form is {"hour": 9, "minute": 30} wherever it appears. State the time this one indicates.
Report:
{"hour": 9, "minute": 49}
